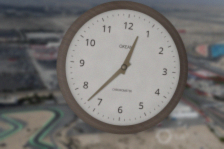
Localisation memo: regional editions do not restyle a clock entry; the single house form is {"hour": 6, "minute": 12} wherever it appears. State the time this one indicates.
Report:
{"hour": 12, "minute": 37}
